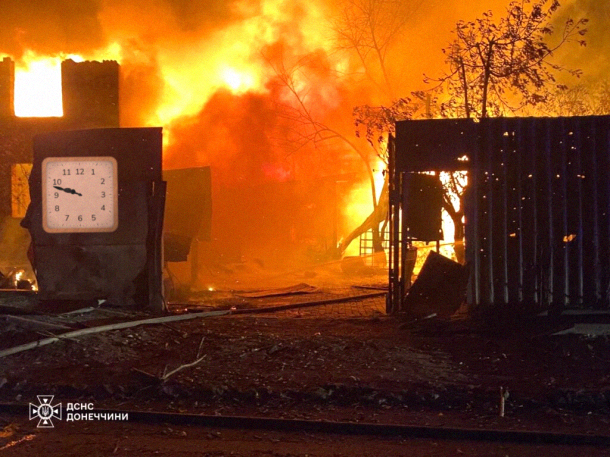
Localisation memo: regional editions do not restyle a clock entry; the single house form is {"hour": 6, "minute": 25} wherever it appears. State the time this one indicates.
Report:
{"hour": 9, "minute": 48}
